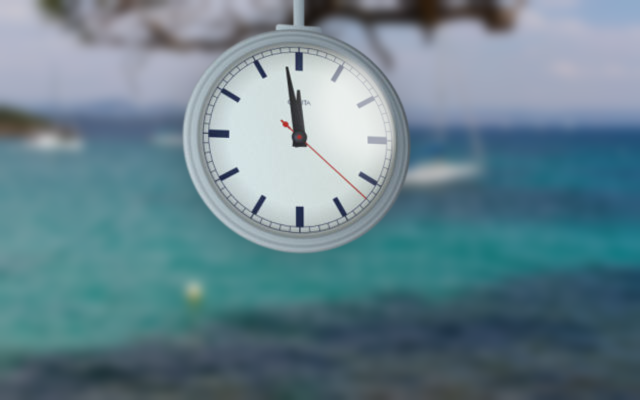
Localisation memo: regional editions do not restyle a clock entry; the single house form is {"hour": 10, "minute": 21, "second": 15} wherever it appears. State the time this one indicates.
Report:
{"hour": 11, "minute": 58, "second": 22}
